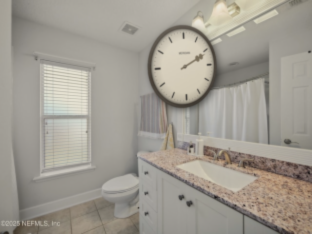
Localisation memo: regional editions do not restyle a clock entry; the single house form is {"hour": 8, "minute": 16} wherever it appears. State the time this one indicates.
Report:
{"hour": 2, "minute": 11}
